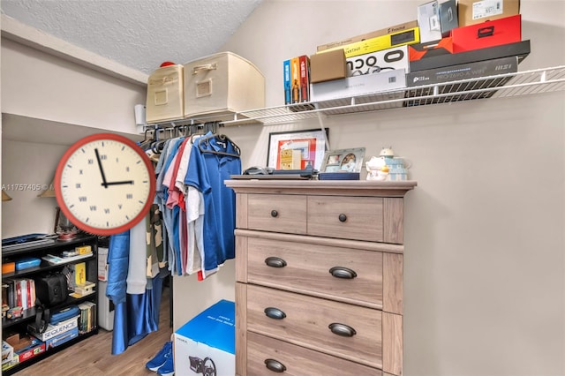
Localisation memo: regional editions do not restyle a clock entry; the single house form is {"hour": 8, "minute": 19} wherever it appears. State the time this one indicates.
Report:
{"hour": 2, "minute": 58}
